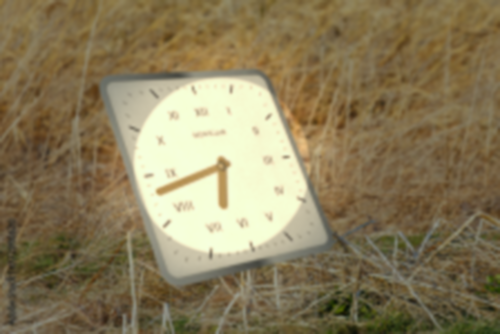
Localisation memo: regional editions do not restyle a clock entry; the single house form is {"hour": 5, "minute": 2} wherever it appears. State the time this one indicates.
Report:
{"hour": 6, "minute": 43}
